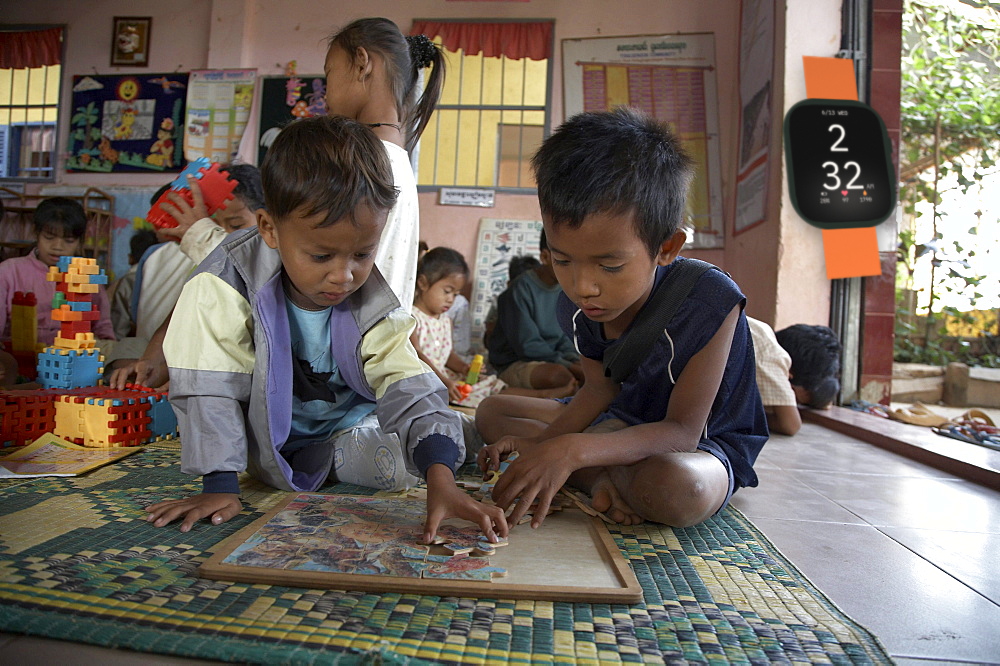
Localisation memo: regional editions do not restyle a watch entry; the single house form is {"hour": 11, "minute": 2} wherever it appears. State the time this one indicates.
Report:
{"hour": 2, "minute": 32}
